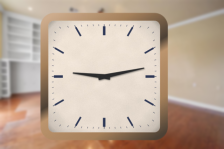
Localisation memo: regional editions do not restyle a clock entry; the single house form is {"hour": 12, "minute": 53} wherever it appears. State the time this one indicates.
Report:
{"hour": 9, "minute": 13}
